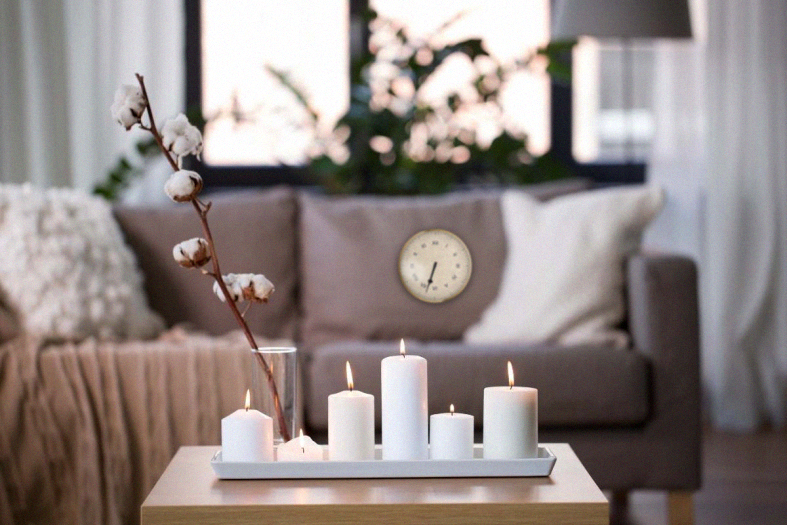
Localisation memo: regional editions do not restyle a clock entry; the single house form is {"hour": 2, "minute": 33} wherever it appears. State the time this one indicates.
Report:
{"hour": 6, "minute": 33}
